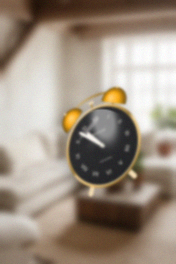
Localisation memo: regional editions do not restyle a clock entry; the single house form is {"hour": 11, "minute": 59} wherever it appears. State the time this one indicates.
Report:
{"hour": 10, "minute": 53}
